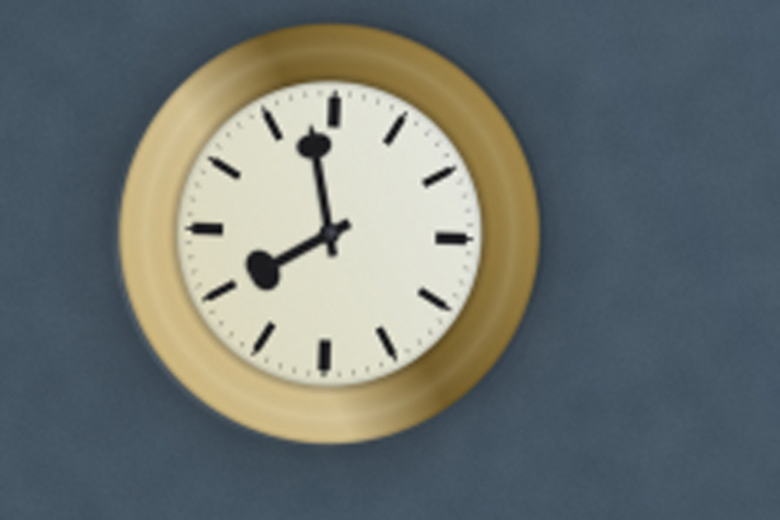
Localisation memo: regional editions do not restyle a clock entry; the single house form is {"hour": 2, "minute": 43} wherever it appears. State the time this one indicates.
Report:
{"hour": 7, "minute": 58}
